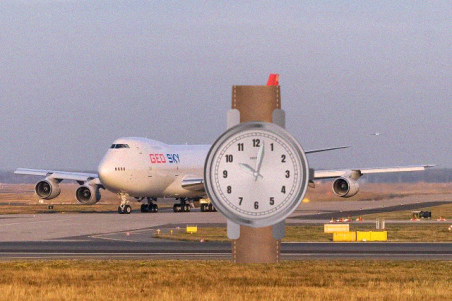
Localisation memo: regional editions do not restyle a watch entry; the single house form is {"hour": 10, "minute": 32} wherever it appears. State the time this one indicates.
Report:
{"hour": 10, "minute": 2}
